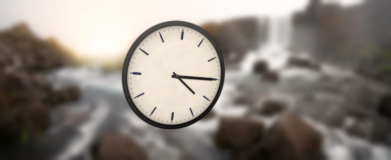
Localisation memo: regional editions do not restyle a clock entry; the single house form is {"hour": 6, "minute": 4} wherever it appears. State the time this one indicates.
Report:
{"hour": 4, "minute": 15}
